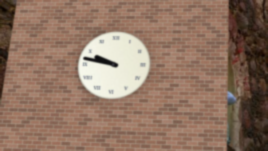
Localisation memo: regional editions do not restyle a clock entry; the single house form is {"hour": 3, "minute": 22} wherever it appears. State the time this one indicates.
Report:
{"hour": 9, "minute": 47}
